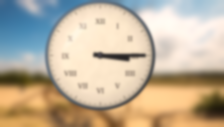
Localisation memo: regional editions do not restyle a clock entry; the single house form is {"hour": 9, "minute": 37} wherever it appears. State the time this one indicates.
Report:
{"hour": 3, "minute": 15}
